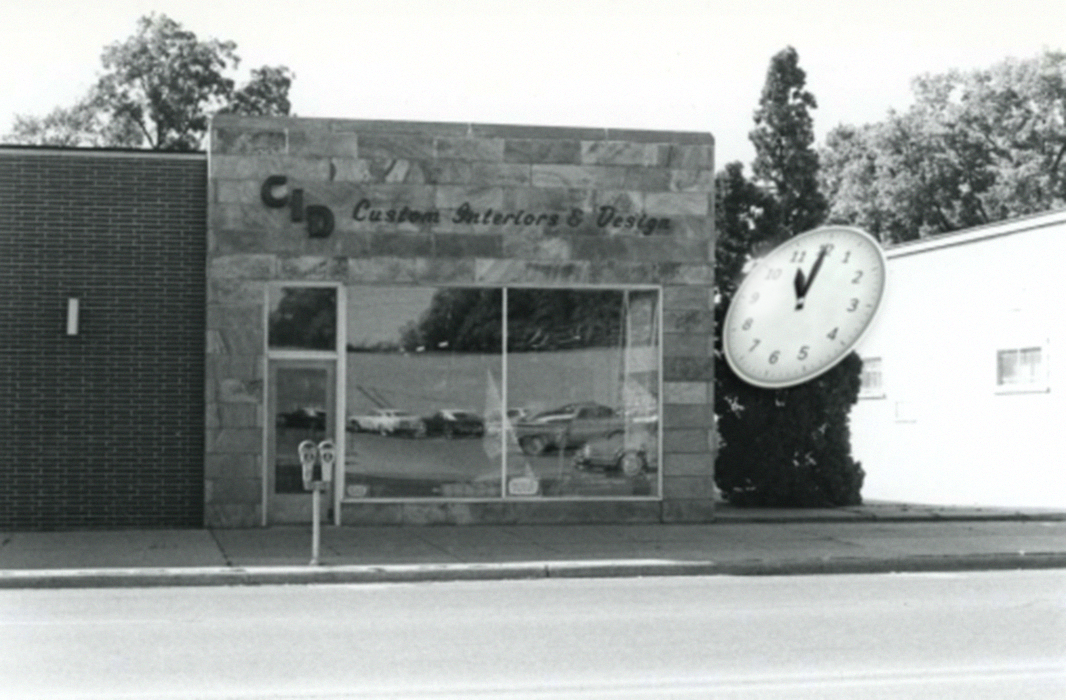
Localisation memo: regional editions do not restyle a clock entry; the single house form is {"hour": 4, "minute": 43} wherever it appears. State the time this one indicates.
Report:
{"hour": 11, "minute": 0}
